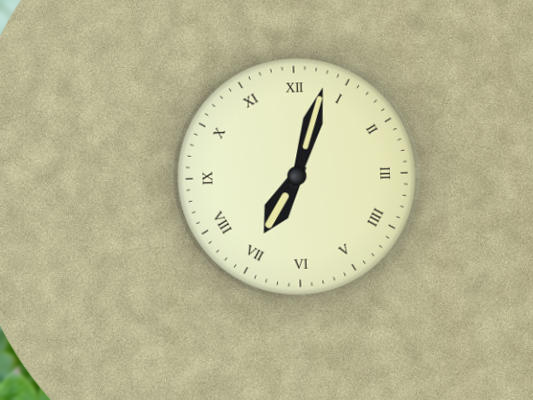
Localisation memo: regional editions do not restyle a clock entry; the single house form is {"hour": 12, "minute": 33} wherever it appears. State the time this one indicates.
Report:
{"hour": 7, "minute": 3}
